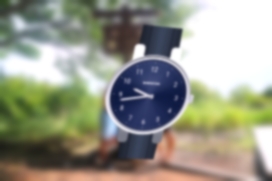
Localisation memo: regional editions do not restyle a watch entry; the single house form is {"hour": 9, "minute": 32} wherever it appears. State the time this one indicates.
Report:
{"hour": 9, "minute": 43}
